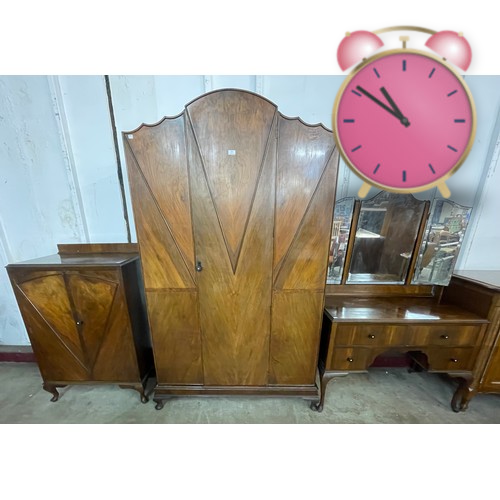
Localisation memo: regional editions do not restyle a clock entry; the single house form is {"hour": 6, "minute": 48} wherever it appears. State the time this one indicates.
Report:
{"hour": 10, "minute": 51}
